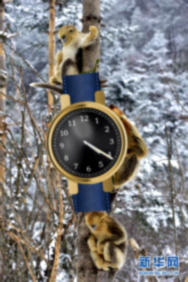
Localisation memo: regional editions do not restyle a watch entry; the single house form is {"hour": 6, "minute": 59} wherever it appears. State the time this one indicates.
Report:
{"hour": 4, "minute": 21}
